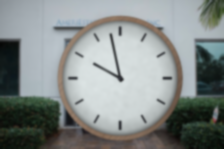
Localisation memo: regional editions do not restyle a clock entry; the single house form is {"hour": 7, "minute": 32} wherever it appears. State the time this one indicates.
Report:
{"hour": 9, "minute": 58}
